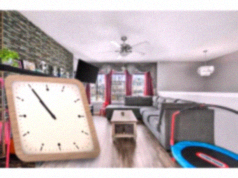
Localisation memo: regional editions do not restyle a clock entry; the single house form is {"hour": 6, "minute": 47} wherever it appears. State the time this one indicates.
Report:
{"hour": 10, "minute": 55}
